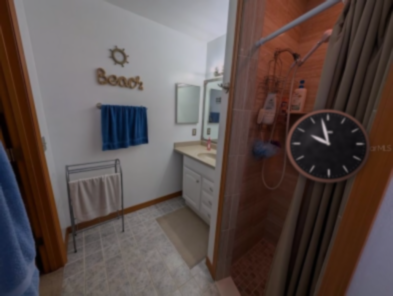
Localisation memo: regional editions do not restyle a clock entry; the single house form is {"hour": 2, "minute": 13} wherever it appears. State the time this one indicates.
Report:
{"hour": 9, "minute": 58}
